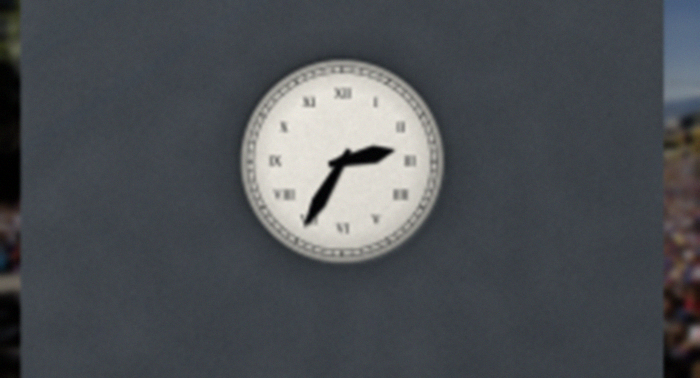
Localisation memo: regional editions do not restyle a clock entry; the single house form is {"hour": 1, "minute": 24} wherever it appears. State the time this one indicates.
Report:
{"hour": 2, "minute": 35}
